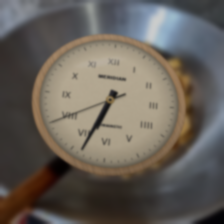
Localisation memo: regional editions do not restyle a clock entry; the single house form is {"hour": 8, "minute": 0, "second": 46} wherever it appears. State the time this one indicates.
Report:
{"hour": 6, "minute": 33, "second": 40}
